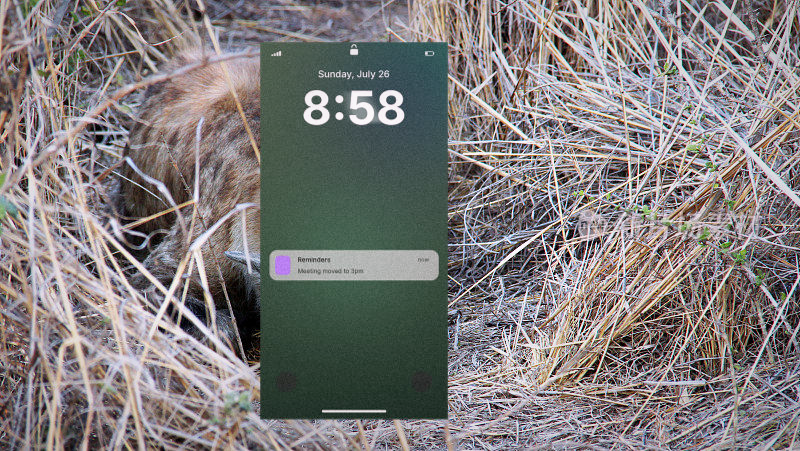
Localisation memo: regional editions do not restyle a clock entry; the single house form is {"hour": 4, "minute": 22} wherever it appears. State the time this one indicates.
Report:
{"hour": 8, "minute": 58}
